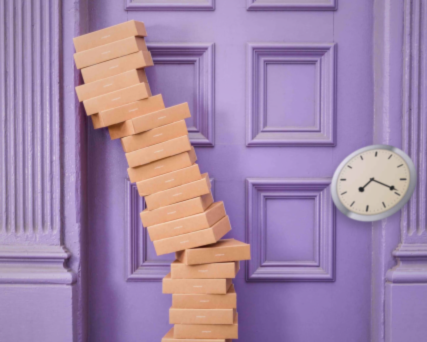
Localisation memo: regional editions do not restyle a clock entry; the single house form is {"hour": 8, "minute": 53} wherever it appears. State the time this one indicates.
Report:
{"hour": 7, "minute": 19}
